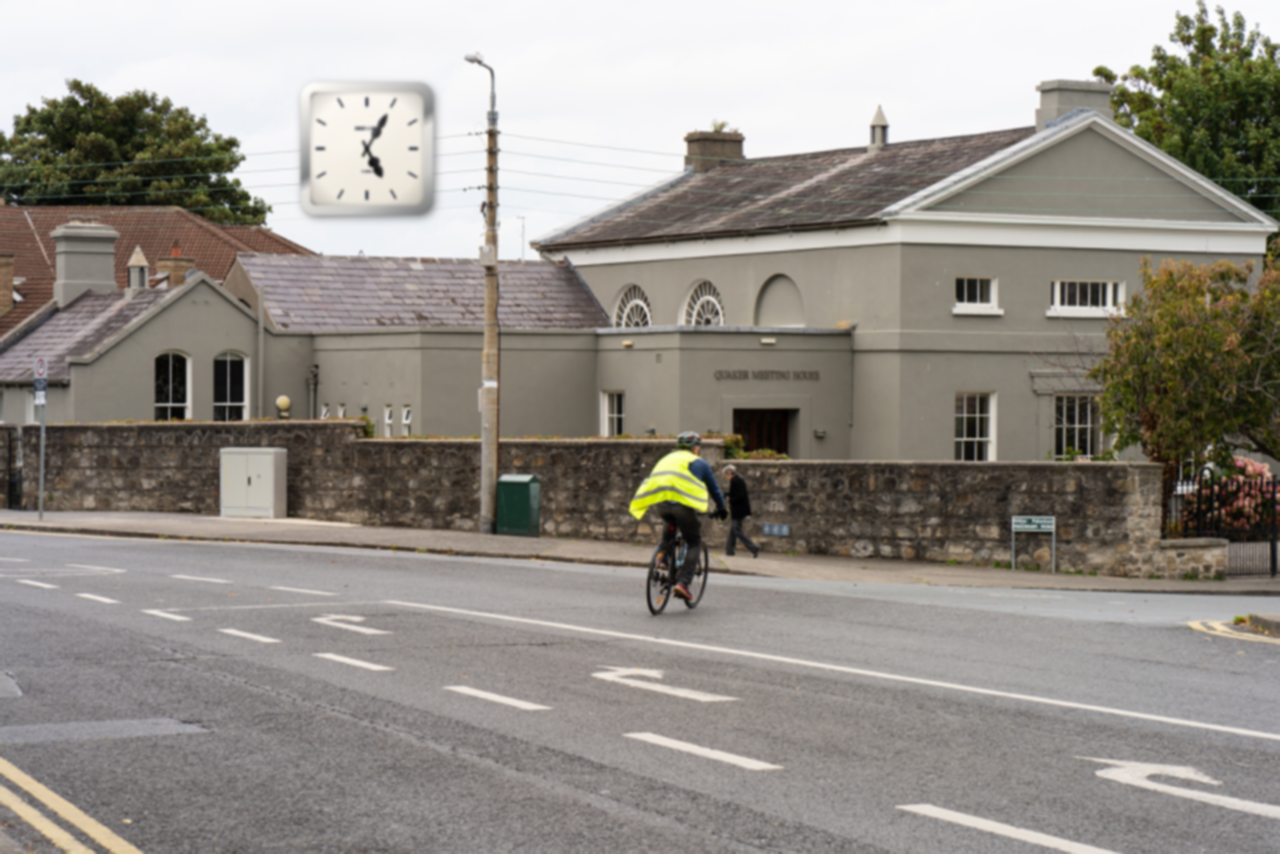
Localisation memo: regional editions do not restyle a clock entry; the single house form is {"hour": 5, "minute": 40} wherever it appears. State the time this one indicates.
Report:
{"hour": 5, "minute": 5}
